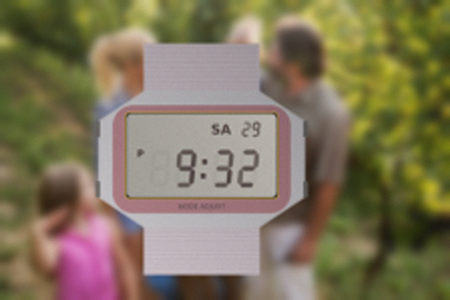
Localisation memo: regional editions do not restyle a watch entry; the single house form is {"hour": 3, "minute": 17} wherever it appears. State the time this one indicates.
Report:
{"hour": 9, "minute": 32}
